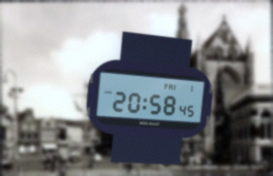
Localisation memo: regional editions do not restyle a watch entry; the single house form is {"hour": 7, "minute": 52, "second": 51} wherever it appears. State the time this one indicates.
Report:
{"hour": 20, "minute": 58, "second": 45}
